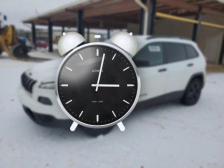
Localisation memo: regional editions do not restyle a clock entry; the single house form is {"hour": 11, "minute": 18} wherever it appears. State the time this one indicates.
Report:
{"hour": 3, "minute": 2}
